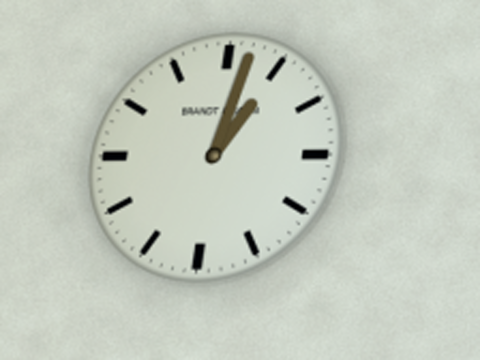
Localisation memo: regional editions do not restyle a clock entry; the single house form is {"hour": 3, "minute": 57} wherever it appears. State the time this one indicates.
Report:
{"hour": 1, "minute": 2}
